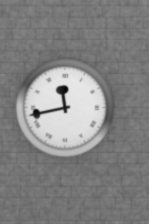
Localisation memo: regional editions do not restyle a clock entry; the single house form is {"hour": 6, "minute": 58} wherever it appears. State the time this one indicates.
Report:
{"hour": 11, "minute": 43}
